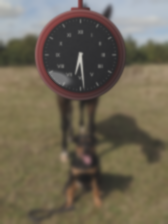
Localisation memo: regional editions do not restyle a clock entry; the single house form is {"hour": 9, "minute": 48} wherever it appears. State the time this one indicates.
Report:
{"hour": 6, "minute": 29}
